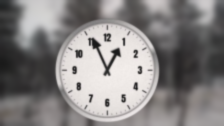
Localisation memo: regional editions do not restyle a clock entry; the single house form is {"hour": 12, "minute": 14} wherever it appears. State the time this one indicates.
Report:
{"hour": 12, "minute": 56}
